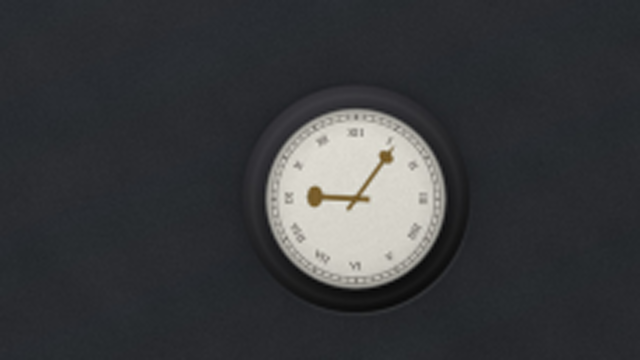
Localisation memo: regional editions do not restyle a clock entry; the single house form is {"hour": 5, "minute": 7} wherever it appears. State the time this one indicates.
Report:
{"hour": 9, "minute": 6}
